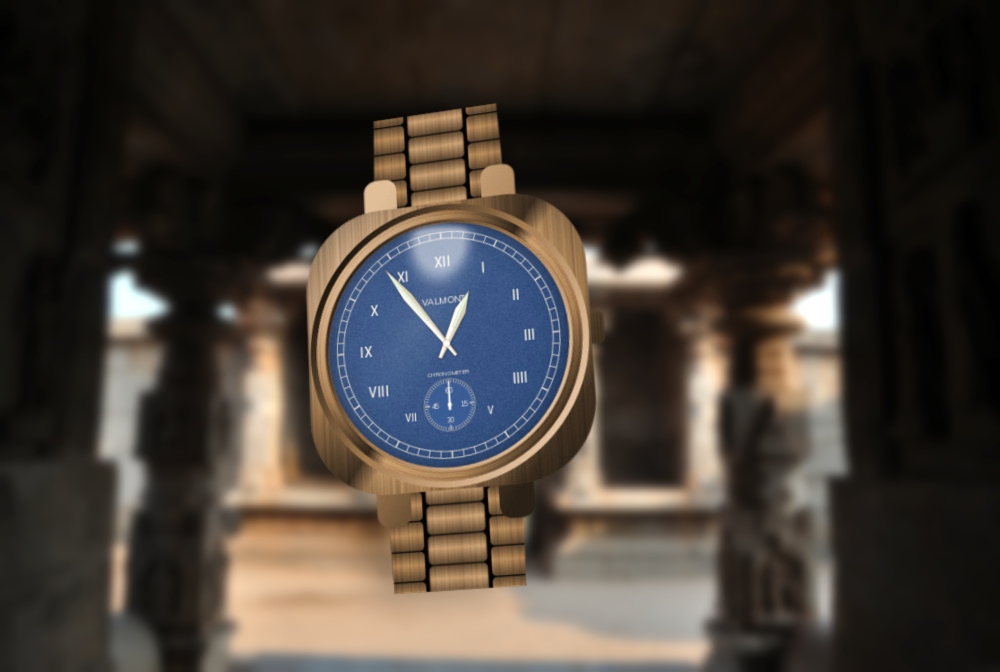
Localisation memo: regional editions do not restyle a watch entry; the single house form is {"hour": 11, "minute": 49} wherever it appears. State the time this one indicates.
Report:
{"hour": 12, "minute": 54}
